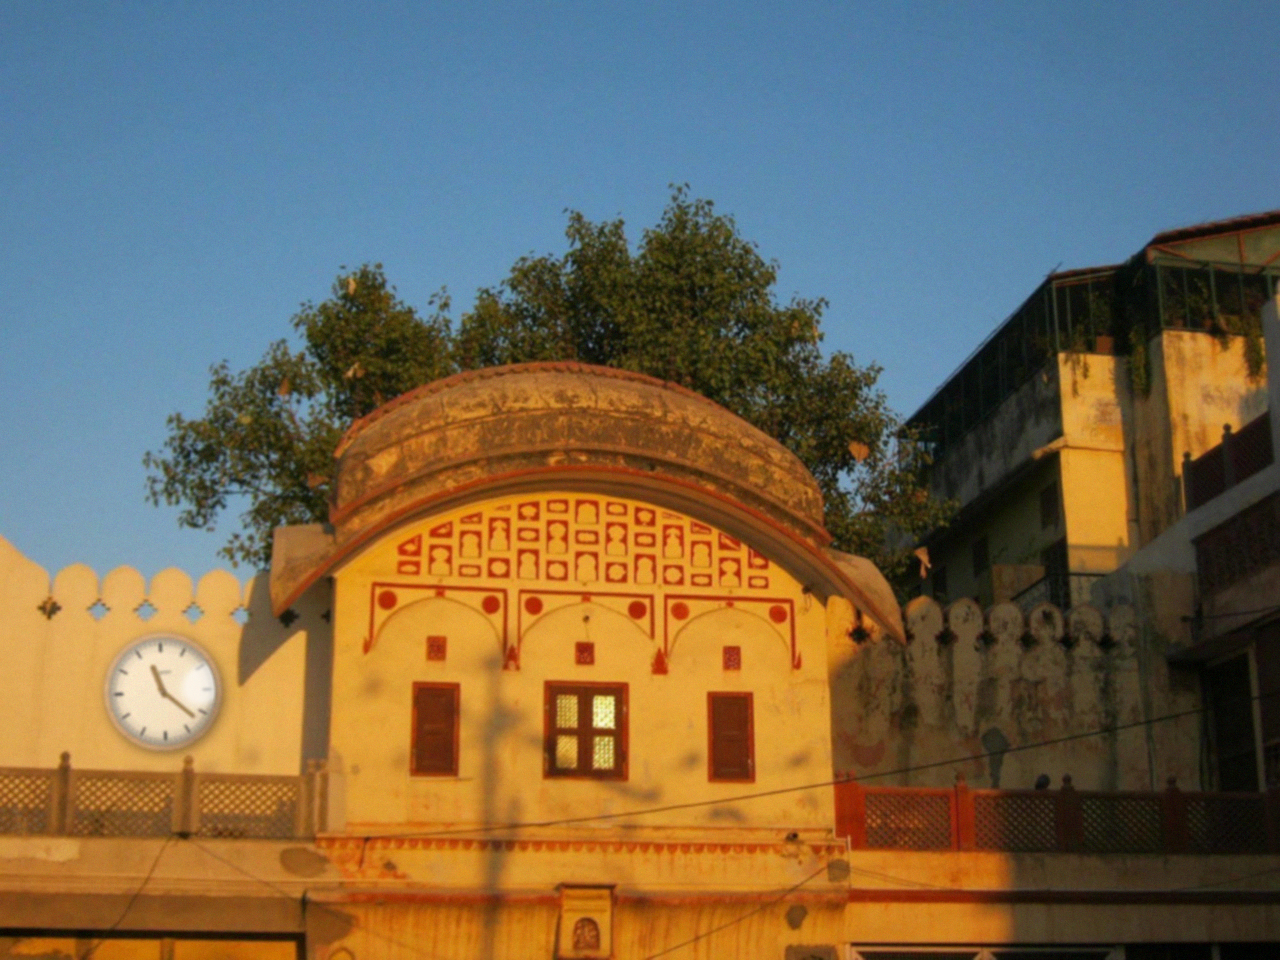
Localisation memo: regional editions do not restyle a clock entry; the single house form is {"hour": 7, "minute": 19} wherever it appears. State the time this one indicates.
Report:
{"hour": 11, "minute": 22}
